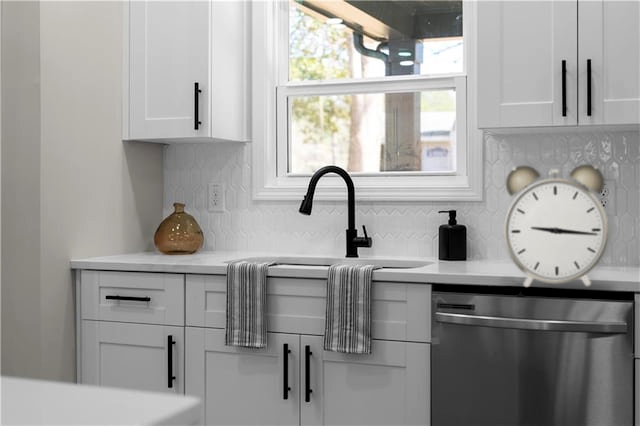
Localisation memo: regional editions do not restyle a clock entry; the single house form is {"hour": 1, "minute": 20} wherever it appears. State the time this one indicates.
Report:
{"hour": 9, "minute": 16}
